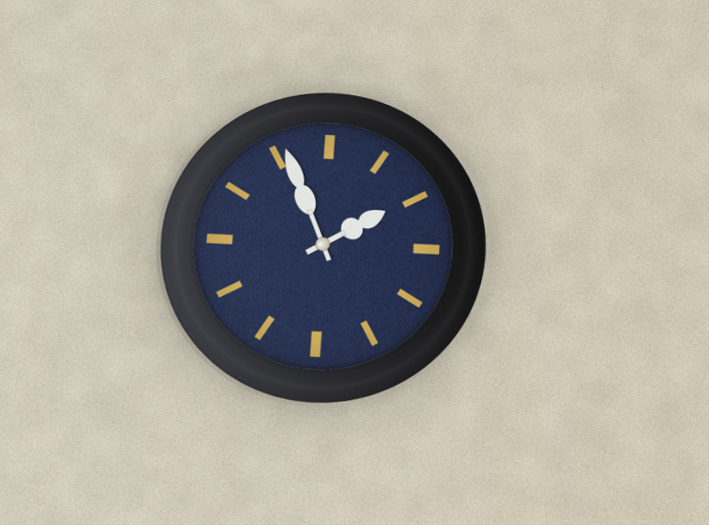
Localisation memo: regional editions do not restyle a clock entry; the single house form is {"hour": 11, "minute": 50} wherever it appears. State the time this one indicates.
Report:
{"hour": 1, "minute": 56}
